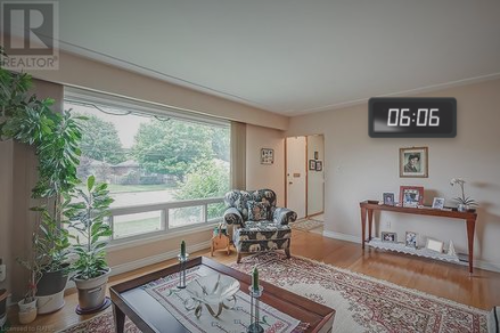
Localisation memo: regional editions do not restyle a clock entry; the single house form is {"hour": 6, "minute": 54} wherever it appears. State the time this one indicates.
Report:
{"hour": 6, "minute": 6}
